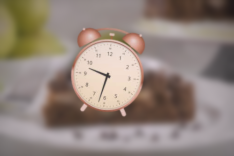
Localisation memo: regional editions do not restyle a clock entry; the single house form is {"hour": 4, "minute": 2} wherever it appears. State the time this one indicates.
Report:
{"hour": 9, "minute": 32}
